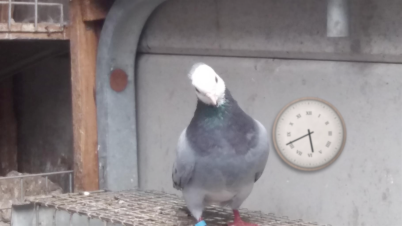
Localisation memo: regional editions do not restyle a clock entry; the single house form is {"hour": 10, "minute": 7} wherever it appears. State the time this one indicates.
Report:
{"hour": 5, "minute": 41}
